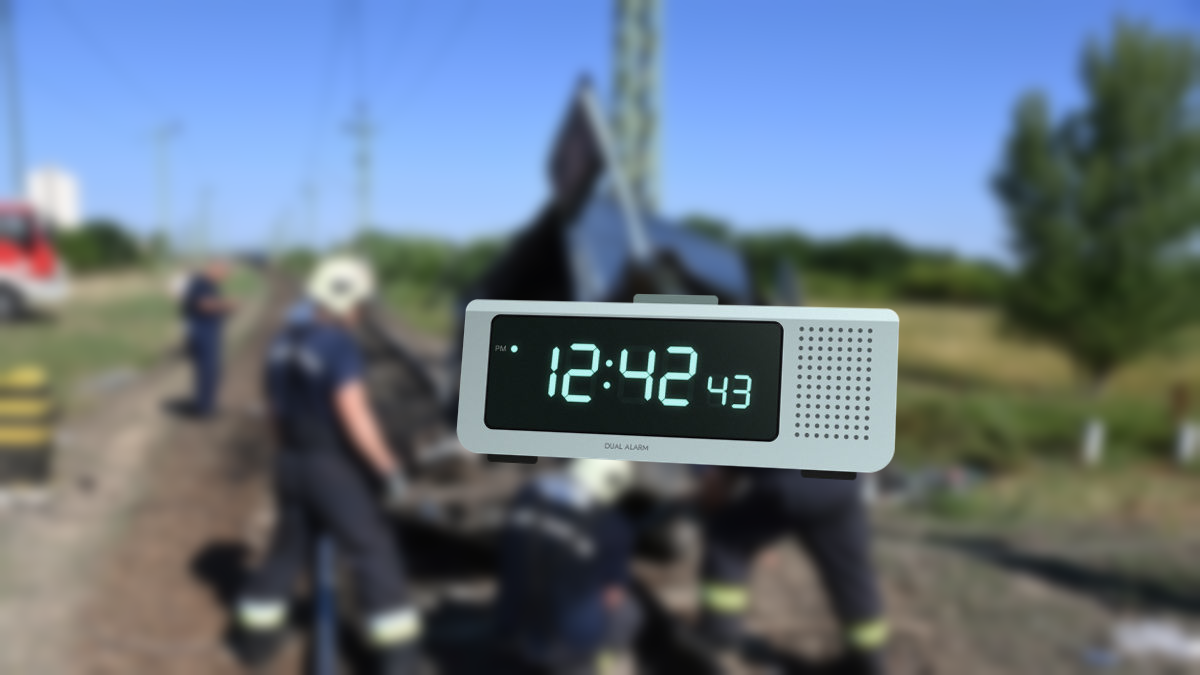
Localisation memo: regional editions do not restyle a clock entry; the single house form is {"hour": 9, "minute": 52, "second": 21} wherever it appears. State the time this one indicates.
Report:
{"hour": 12, "minute": 42, "second": 43}
